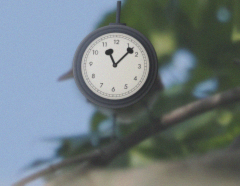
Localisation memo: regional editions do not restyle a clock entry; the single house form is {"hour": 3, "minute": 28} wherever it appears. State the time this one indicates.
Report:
{"hour": 11, "minute": 7}
